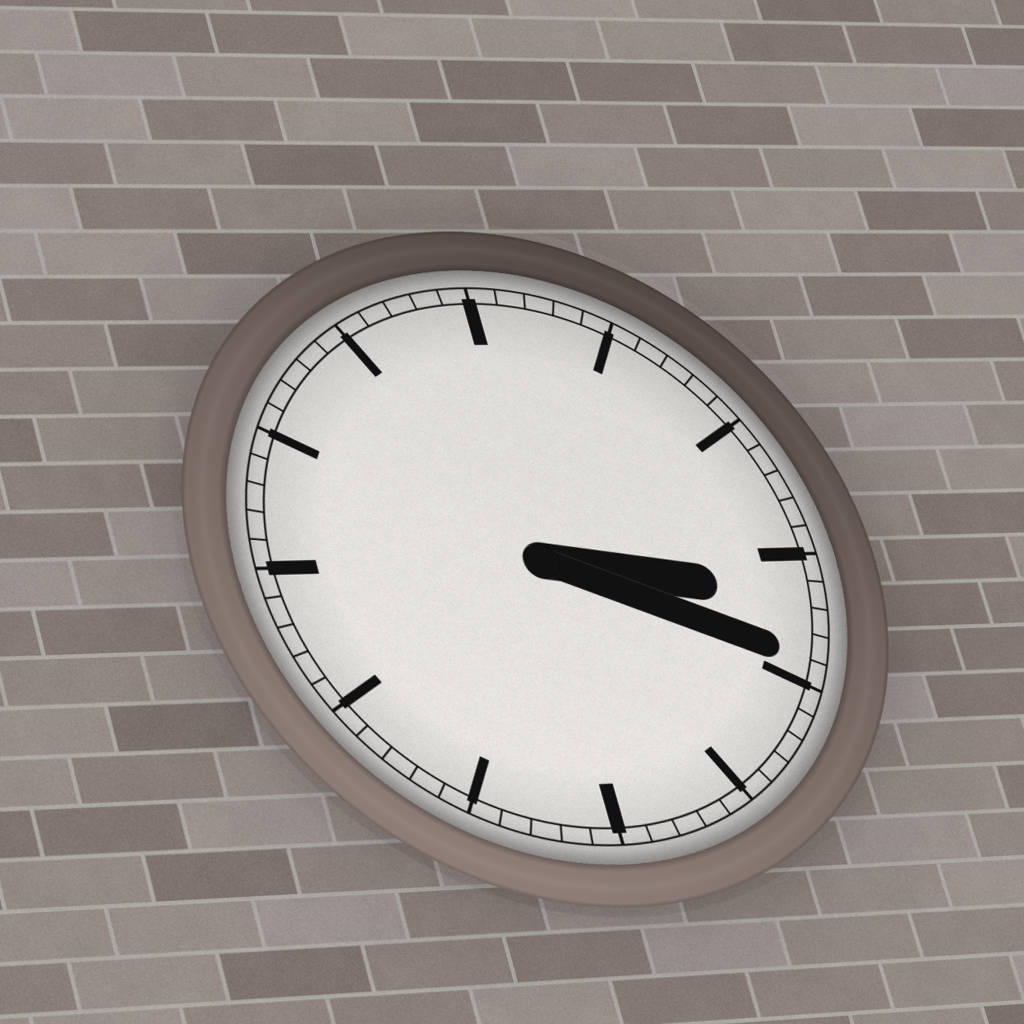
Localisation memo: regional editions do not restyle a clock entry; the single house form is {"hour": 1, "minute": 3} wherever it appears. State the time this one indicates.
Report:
{"hour": 3, "minute": 19}
